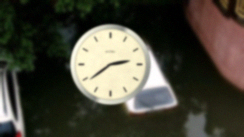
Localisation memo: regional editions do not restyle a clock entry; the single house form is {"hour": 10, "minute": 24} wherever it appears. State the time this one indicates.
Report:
{"hour": 2, "minute": 39}
